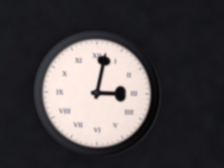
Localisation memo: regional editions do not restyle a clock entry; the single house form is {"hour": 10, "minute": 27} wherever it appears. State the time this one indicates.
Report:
{"hour": 3, "minute": 2}
